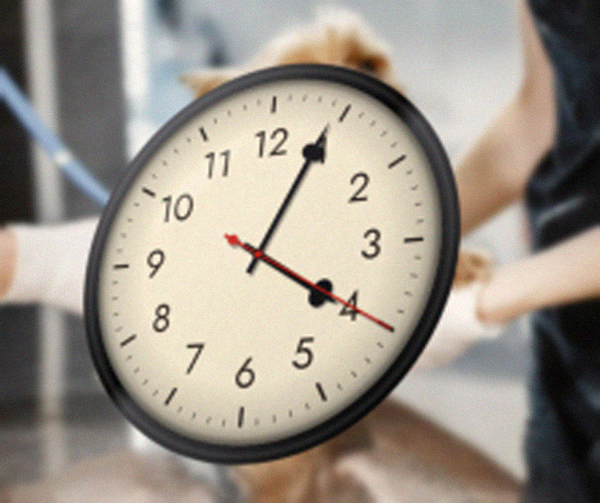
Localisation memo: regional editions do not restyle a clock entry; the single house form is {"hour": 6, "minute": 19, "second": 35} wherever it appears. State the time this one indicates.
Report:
{"hour": 4, "minute": 4, "second": 20}
